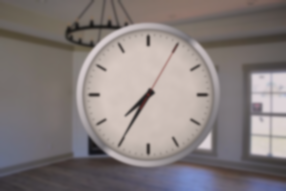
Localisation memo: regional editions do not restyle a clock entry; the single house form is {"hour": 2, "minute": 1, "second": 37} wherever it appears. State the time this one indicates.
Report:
{"hour": 7, "minute": 35, "second": 5}
